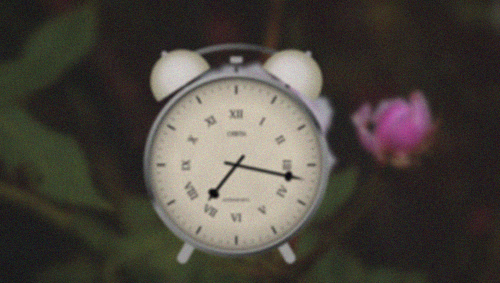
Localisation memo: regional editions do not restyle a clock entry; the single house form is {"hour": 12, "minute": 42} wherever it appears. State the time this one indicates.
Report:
{"hour": 7, "minute": 17}
